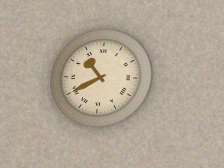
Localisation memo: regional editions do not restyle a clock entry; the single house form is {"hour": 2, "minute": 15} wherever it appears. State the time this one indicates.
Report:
{"hour": 10, "minute": 40}
